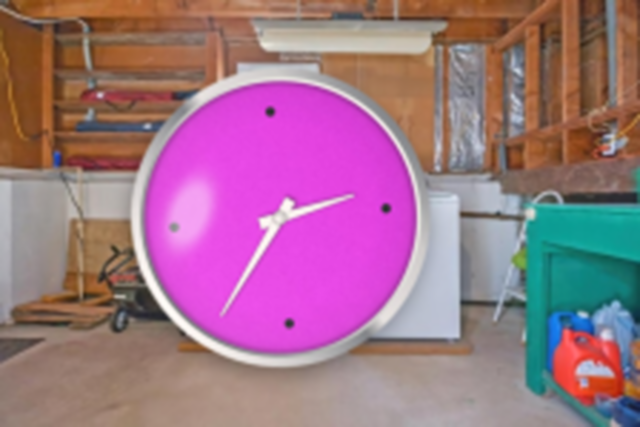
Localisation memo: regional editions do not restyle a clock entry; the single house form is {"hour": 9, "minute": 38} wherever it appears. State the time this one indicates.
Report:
{"hour": 2, "minute": 36}
